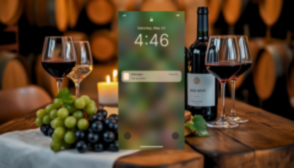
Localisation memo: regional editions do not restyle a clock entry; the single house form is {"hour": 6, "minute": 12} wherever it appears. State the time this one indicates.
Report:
{"hour": 4, "minute": 46}
